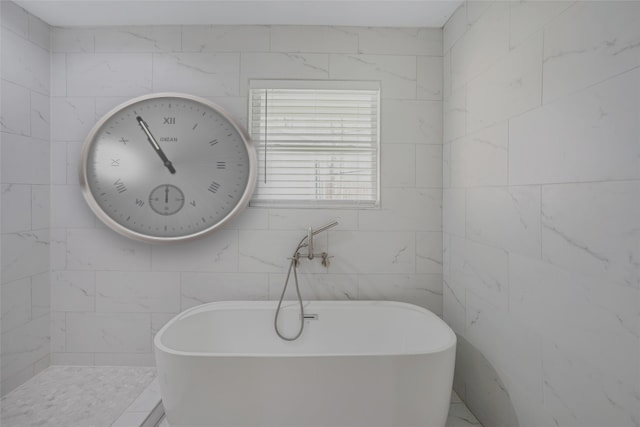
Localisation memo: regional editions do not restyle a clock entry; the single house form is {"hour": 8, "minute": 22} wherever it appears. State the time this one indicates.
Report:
{"hour": 10, "minute": 55}
